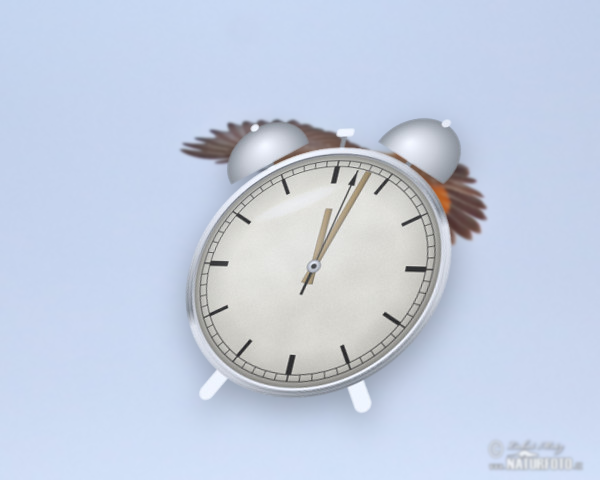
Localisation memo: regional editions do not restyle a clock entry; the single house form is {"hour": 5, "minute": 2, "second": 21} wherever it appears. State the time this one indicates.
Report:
{"hour": 12, "minute": 3, "second": 2}
